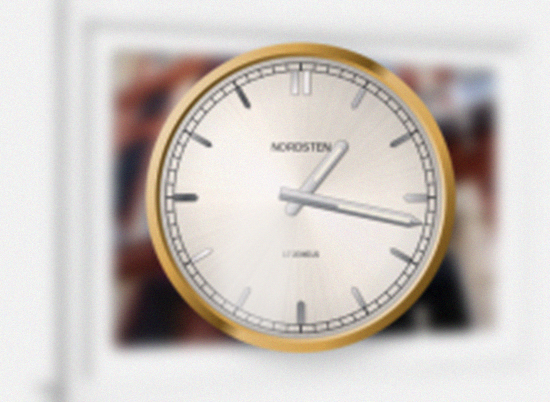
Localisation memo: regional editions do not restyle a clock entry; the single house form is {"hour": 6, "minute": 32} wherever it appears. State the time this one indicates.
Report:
{"hour": 1, "minute": 17}
